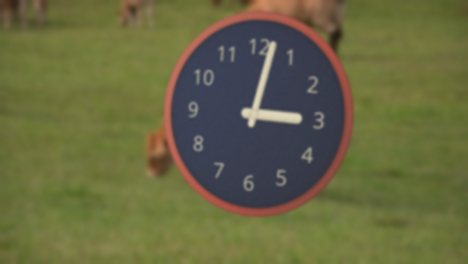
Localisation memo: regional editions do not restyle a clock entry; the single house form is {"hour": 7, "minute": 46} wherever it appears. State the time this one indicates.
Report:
{"hour": 3, "minute": 2}
